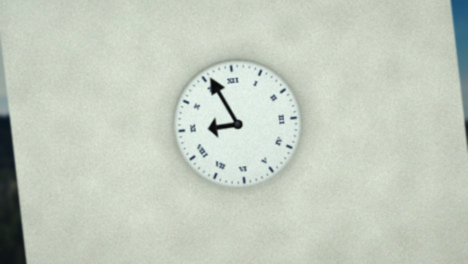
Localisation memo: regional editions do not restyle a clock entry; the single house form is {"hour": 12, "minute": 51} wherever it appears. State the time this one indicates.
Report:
{"hour": 8, "minute": 56}
